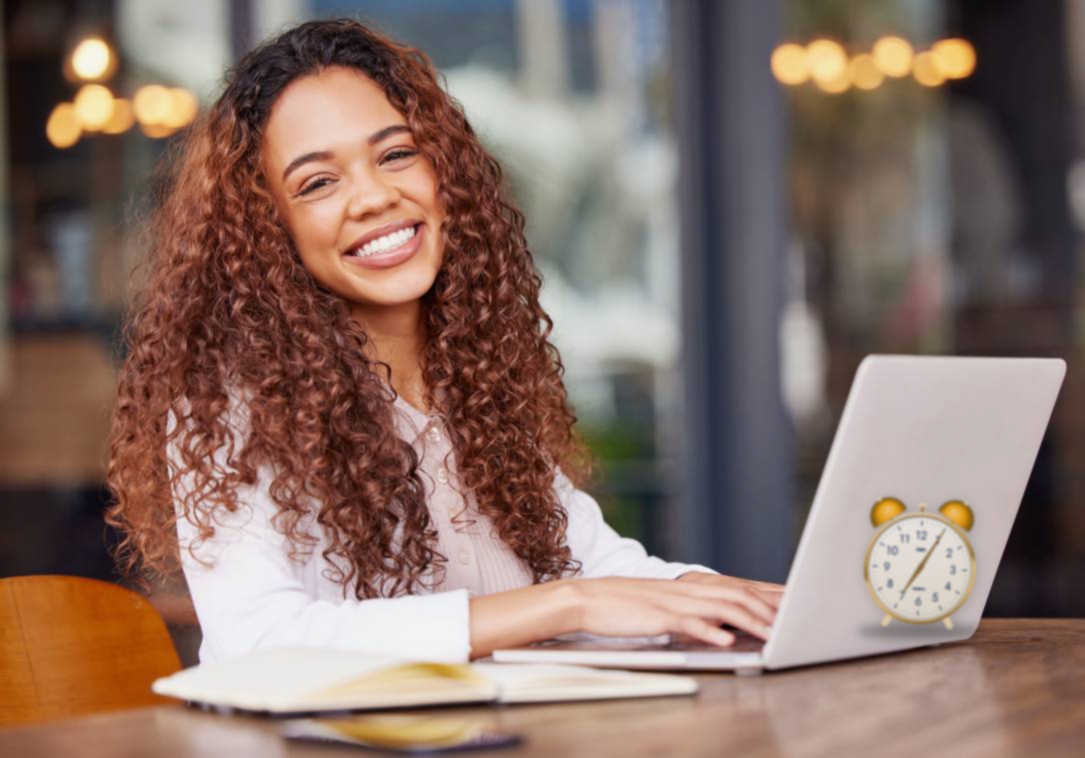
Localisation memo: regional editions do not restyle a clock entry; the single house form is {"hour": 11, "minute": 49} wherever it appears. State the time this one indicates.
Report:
{"hour": 7, "minute": 5}
